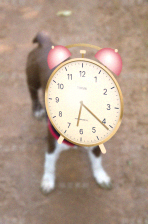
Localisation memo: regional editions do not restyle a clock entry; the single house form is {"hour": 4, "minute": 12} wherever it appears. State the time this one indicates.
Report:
{"hour": 6, "minute": 21}
